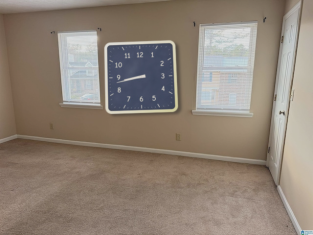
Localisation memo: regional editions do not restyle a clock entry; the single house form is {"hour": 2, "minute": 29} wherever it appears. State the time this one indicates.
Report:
{"hour": 8, "minute": 43}
